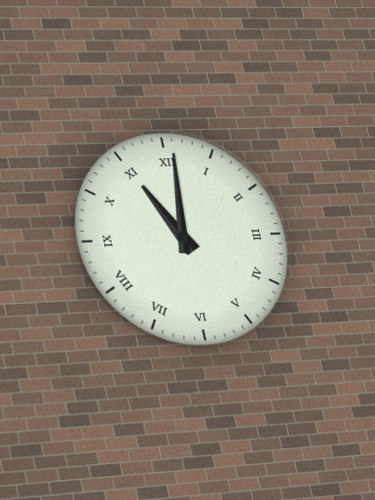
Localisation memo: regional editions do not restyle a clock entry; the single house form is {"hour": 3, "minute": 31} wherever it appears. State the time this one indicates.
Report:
{"hour": 11, "minute": 1}
